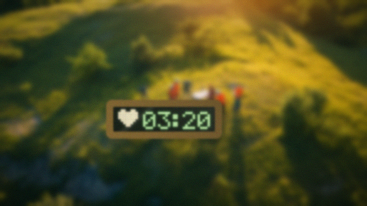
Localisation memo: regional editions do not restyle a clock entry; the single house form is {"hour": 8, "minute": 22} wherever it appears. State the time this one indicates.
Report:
{"hour": 3, "minute": 20}
